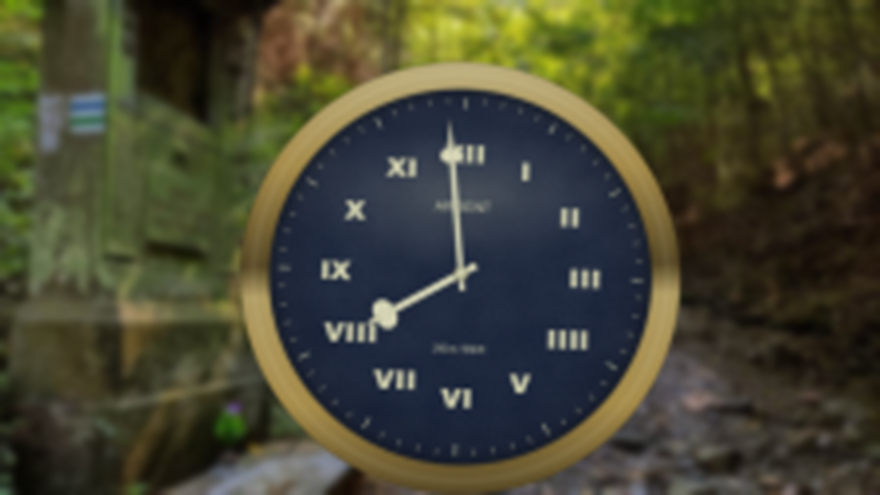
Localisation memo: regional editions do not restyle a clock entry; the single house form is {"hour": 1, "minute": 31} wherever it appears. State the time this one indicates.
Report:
{"hour": 7, "minute": 59}
